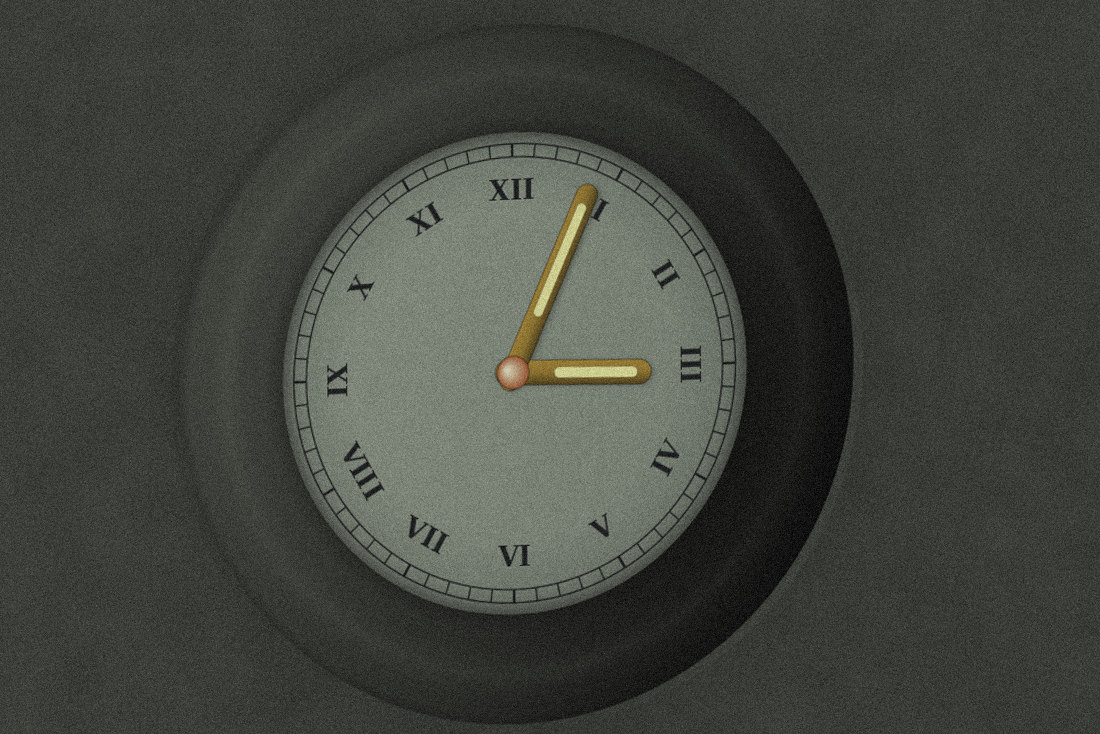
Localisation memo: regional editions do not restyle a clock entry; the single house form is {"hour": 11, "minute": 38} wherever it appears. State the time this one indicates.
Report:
{"hour": 3, "minute": 4}
